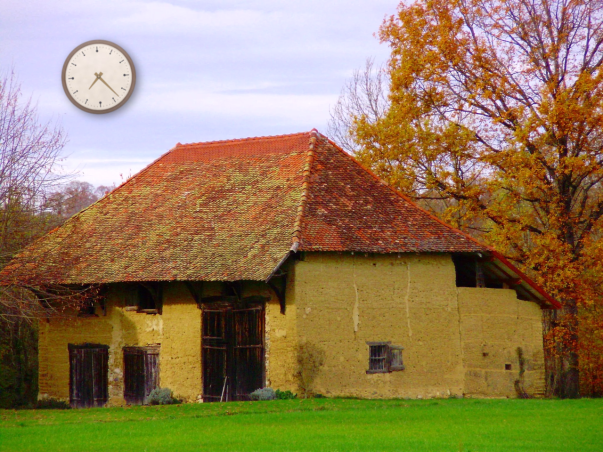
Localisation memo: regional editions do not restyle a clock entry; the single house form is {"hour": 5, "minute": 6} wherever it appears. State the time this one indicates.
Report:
{"hour": 7, "minute": 23}
